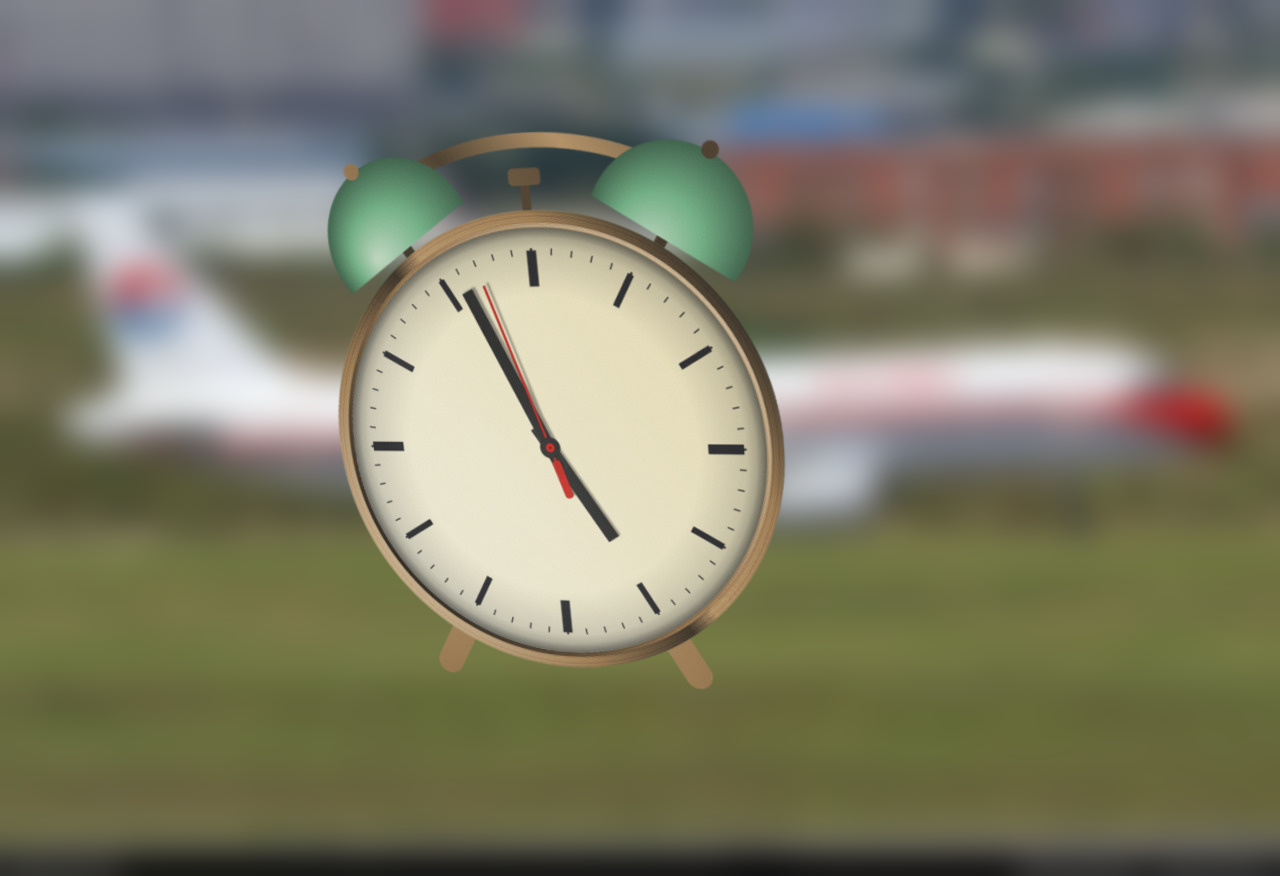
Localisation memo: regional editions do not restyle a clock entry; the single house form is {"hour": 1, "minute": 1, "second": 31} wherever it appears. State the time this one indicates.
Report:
{"hour": 4, "minute": 55, "second": 57}
